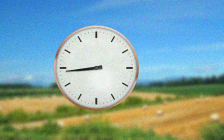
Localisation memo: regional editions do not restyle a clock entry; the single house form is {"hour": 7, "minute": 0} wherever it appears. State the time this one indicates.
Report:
{"hour": 8, "minute": 44}
